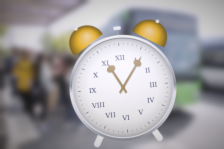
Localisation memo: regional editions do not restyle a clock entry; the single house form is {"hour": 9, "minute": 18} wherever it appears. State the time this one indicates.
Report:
{"hour": 11, "minute": 6}
